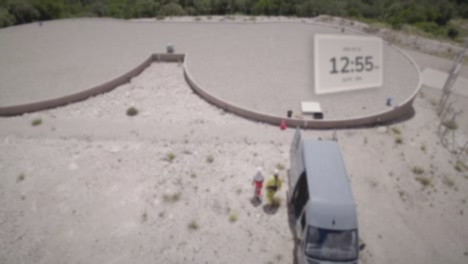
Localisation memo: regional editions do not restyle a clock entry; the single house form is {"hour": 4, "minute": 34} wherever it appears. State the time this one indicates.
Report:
{"hour": 12, "minute": 55}
